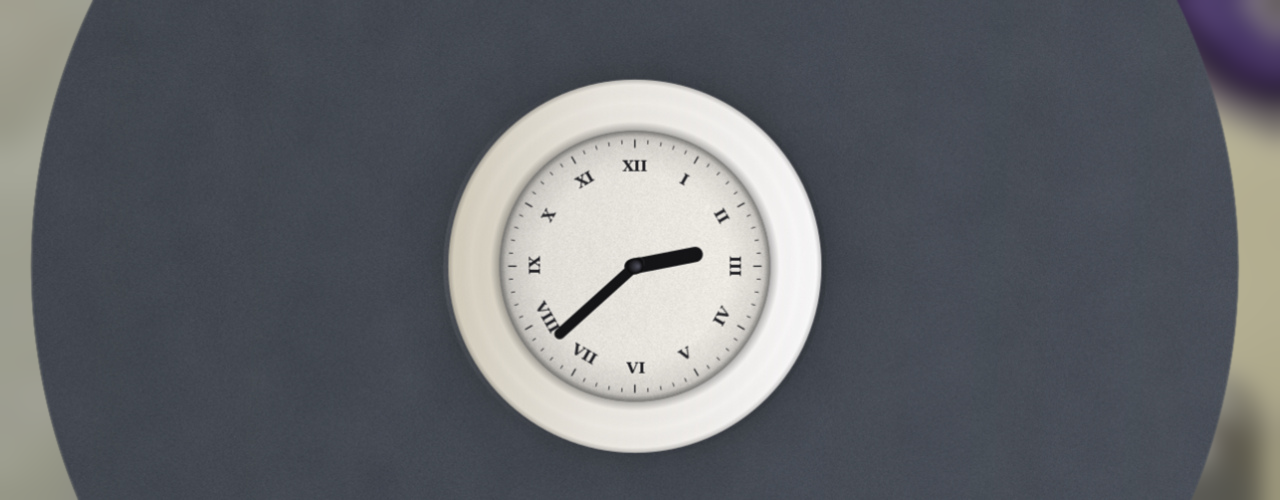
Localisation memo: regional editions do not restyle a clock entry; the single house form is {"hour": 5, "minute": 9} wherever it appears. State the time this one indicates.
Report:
{"hour": 2, "minute": 38}
